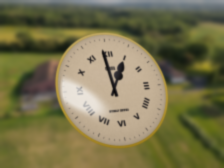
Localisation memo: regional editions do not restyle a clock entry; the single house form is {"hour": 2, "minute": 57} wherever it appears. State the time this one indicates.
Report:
{"hour": 12, "minute": 59}
